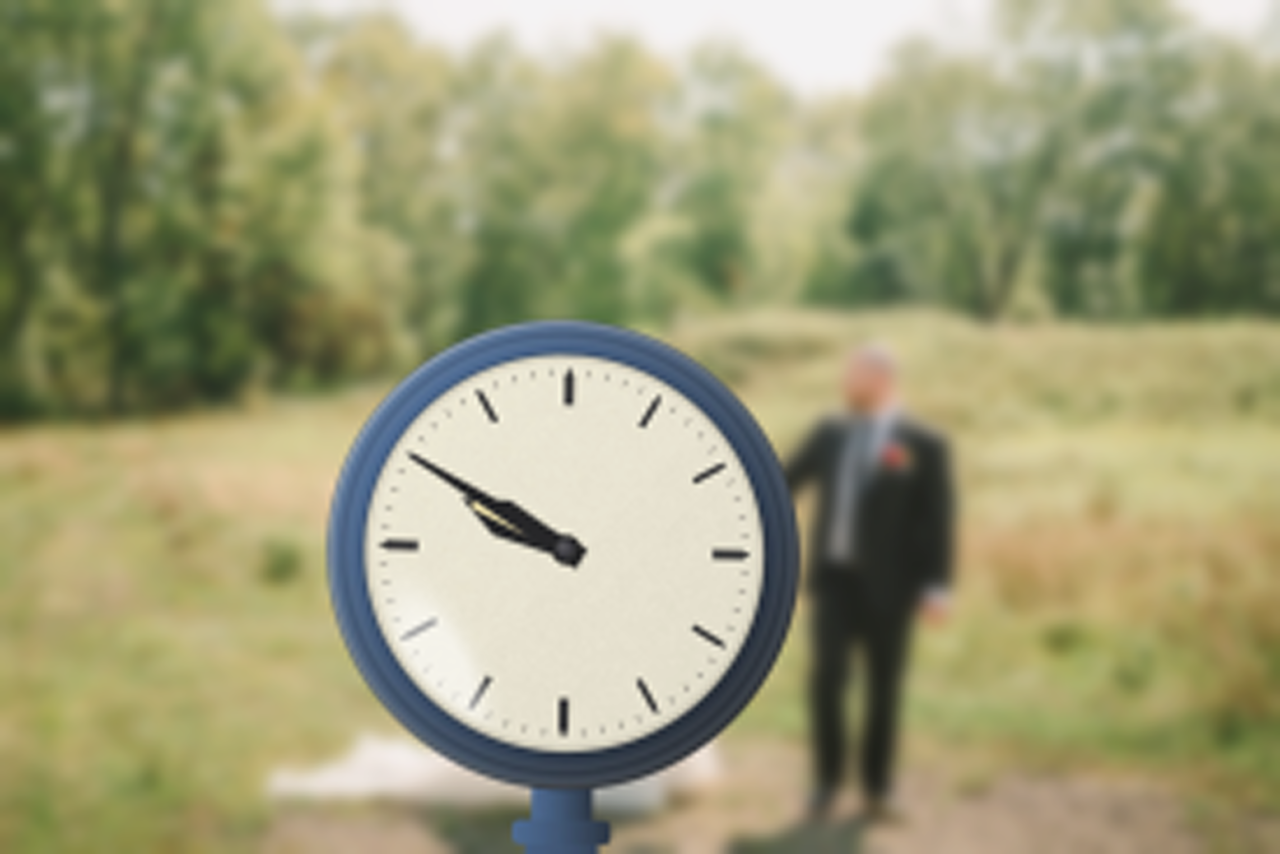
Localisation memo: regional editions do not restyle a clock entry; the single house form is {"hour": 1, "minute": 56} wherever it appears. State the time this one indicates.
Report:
{"hour": 9, "minute": 50}
